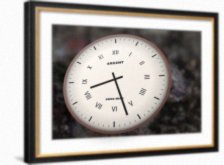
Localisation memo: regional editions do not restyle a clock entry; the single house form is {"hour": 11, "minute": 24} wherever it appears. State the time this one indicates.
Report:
{"hour": 8, "minute": 27}
